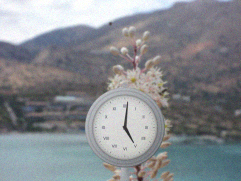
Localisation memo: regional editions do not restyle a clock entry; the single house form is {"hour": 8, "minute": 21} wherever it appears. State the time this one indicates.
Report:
{"hour": 5, "minute": 1}
